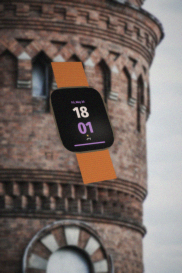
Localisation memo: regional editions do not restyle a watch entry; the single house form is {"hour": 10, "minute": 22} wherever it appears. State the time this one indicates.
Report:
{"hour": 18, "minute": 1}
